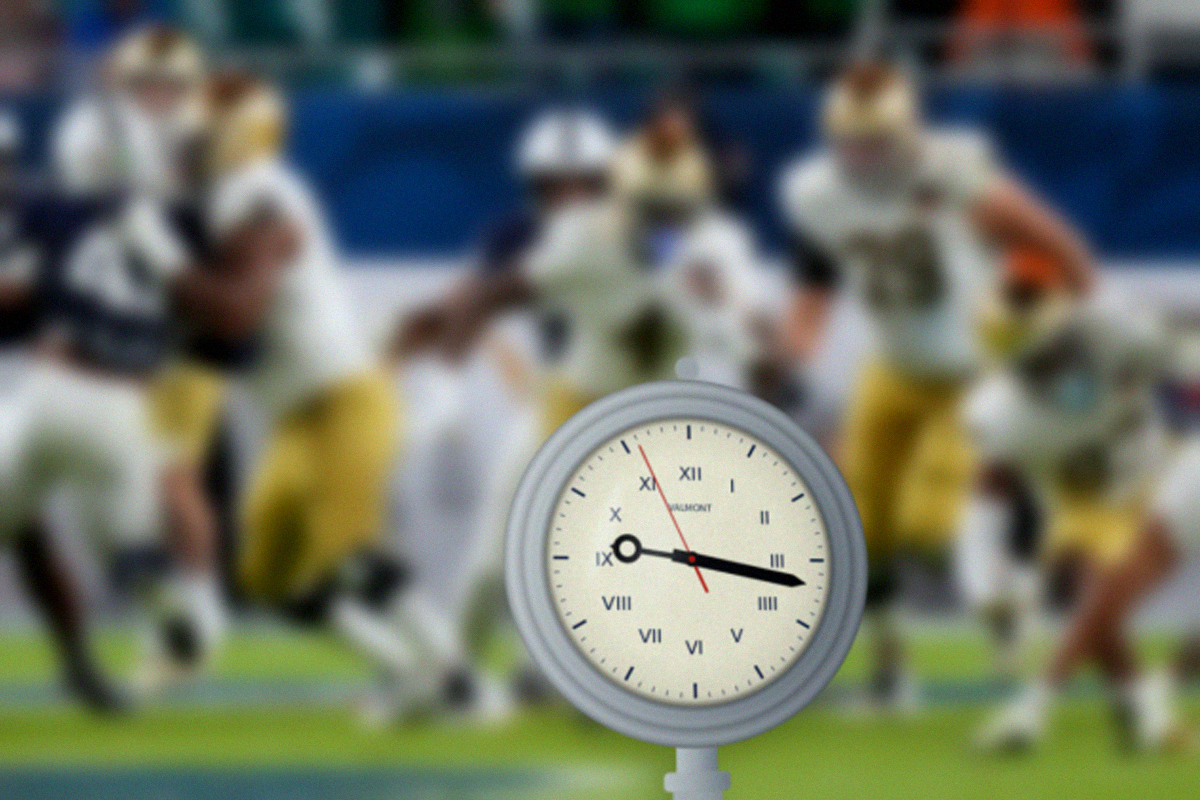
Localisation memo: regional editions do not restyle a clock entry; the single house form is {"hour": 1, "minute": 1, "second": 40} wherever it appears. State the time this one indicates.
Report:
{"hour": 9, "minute": 16, "second": 56}
